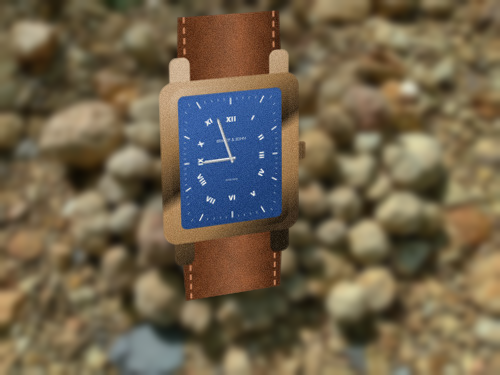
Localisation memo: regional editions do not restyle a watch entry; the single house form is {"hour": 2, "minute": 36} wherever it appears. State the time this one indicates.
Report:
{"hour": 8, "minute": 57}
